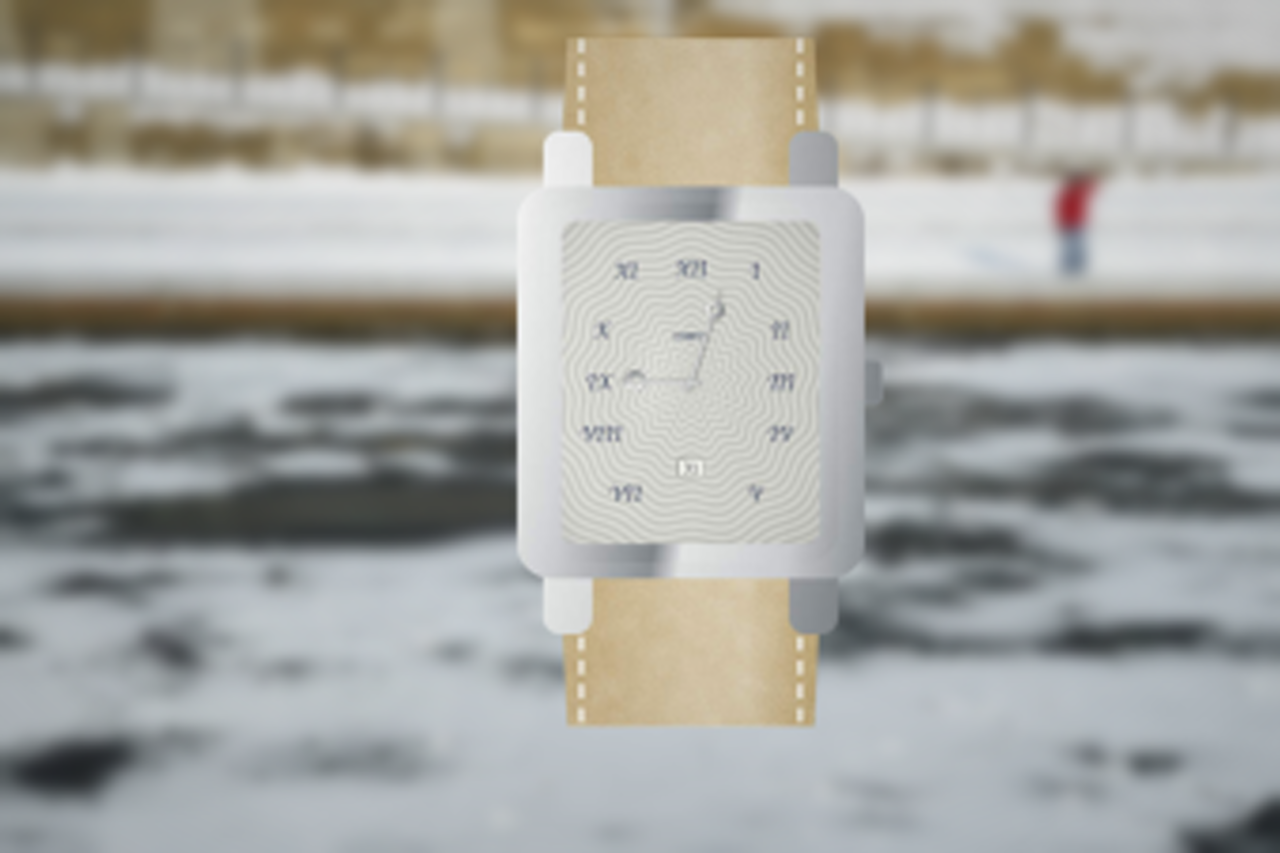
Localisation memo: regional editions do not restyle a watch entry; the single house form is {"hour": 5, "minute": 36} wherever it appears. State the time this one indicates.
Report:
{"hour": 9, "minute": 3}
